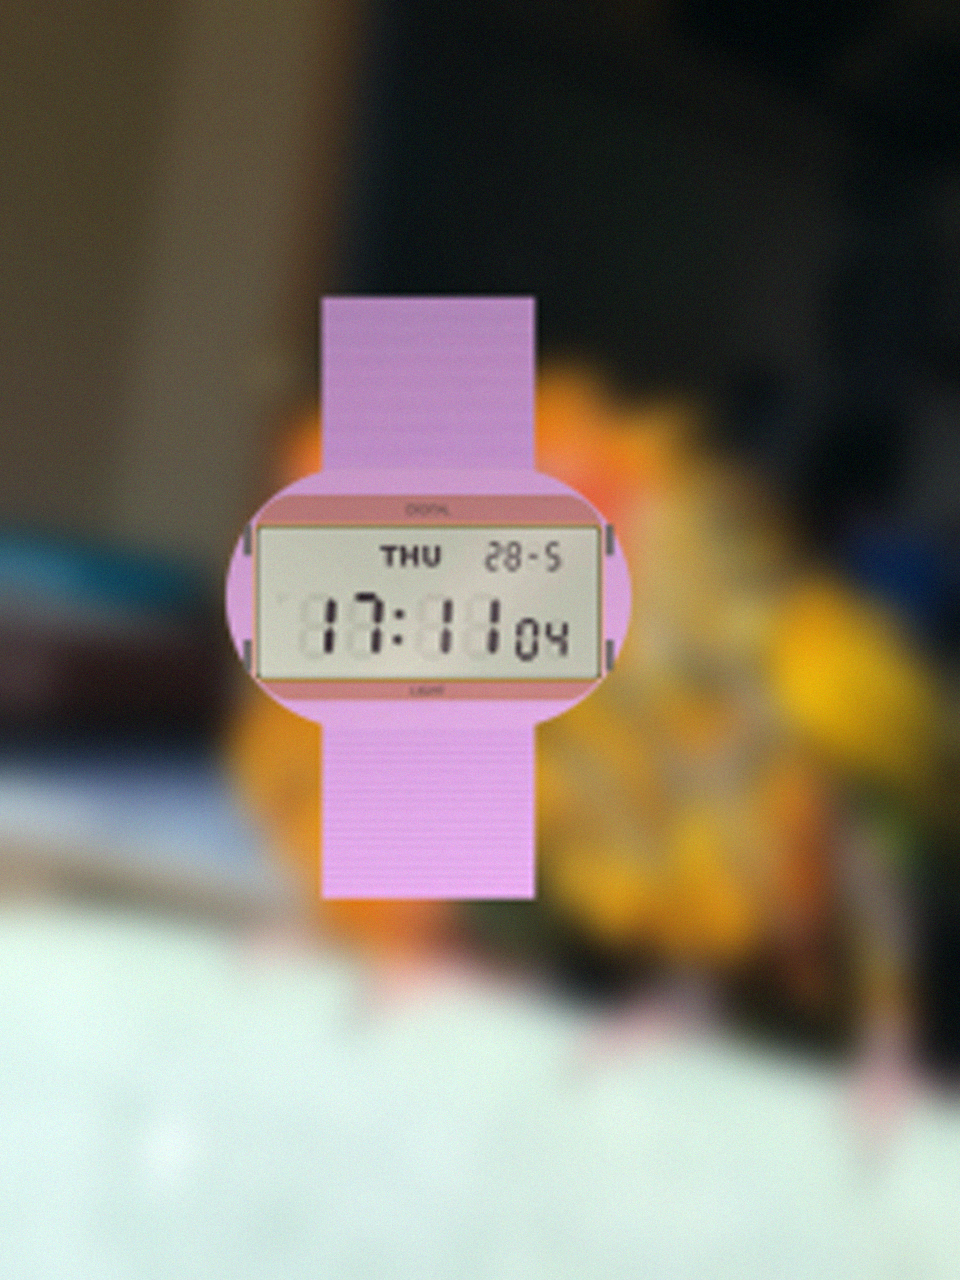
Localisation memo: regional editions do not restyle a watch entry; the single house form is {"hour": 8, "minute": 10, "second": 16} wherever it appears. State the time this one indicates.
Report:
{"hour": 17, "minute": 11, "second": 4}
